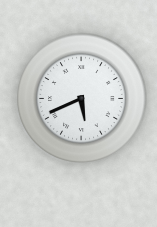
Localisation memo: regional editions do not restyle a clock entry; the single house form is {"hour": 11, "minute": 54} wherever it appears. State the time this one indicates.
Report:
{"hour": 5, "minute": 41}
